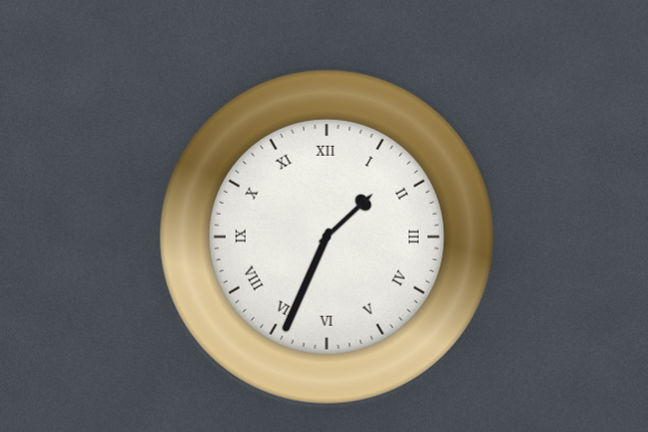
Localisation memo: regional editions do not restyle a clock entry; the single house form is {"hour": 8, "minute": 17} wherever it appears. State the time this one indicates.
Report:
{"hour": 1, "minute": 34}
